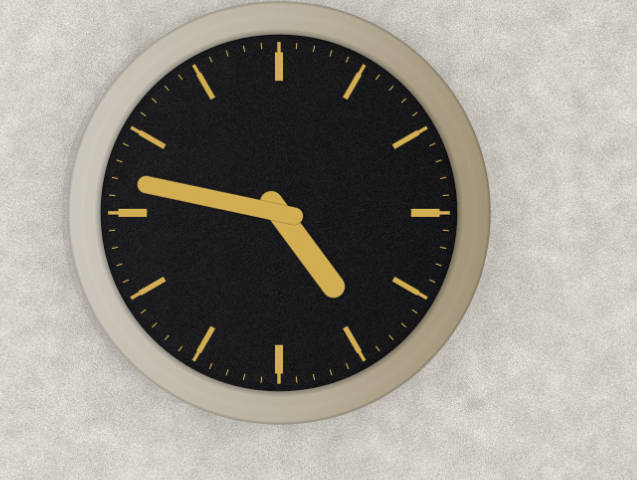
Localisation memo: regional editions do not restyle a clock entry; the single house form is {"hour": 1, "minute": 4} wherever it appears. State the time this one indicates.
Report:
{"hour": 4, "minute": 47}
